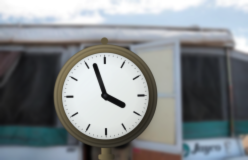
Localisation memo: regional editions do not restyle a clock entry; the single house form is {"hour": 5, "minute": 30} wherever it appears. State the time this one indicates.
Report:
{"hour": 3, "minute": 57}
